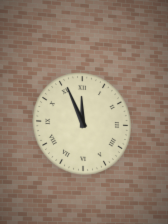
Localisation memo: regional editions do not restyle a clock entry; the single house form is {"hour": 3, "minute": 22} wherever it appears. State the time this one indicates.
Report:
{"hour": 11, "minute": 56}
